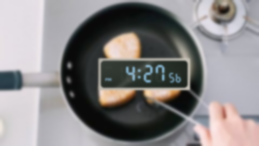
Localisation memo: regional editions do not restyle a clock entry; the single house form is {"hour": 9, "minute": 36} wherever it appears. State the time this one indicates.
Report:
{"hour": 4, "minute": 27}
